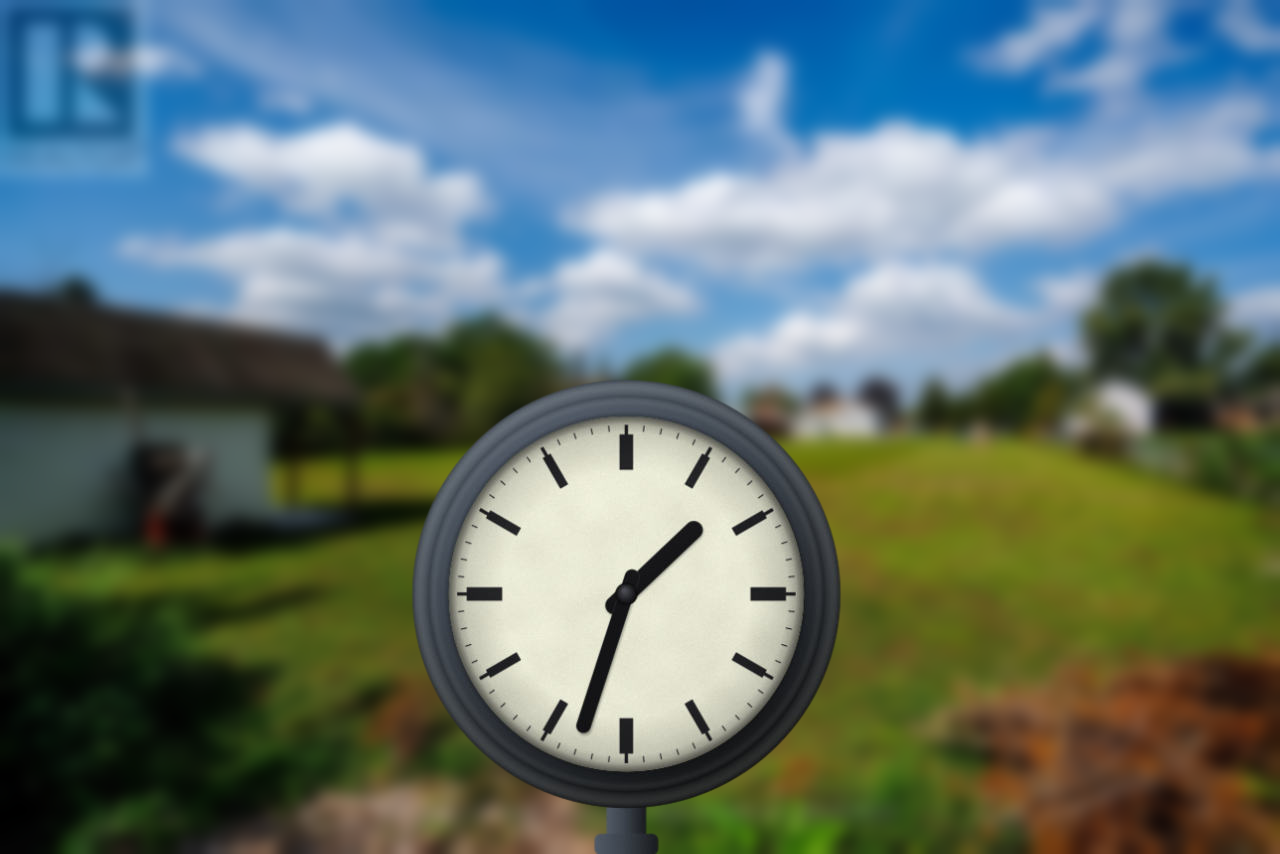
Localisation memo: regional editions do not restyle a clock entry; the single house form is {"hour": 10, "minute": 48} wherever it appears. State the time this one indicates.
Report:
{"hour": 1, "minute": 33}
